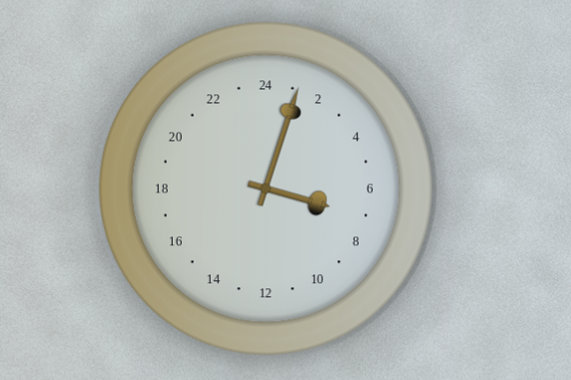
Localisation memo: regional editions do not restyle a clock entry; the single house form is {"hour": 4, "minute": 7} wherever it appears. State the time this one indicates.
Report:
{"hour": 7, "minute": 3}
